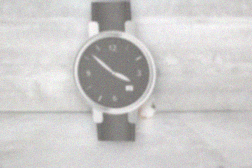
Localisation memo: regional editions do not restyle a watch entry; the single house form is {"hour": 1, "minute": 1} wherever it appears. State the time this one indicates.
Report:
{"hour": 3, "minute": 52}
